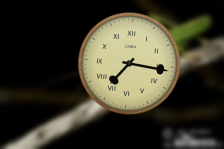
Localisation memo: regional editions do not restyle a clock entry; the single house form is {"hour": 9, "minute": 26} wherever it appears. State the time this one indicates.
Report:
{"hour": 7, "minute": 16}
